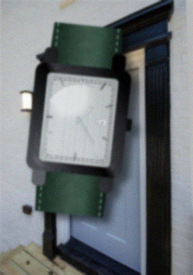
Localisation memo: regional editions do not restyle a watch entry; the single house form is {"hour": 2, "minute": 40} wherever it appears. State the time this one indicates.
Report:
{"hour": 1, "minute": 24}
